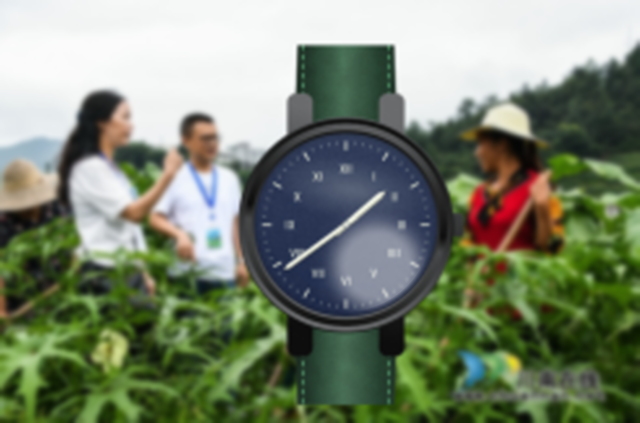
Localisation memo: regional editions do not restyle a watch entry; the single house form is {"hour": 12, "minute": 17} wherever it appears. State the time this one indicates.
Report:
{"hour": 1, "minute": 39}
